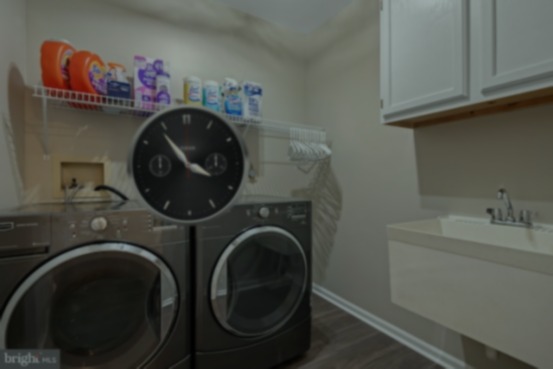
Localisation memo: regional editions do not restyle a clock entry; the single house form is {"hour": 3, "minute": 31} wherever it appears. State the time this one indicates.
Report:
{"hour": 3, "minute": 54}
